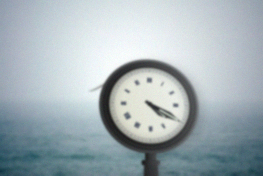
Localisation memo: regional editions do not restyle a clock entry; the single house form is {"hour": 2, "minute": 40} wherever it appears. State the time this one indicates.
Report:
{"hour": 4, "minute": 20}
